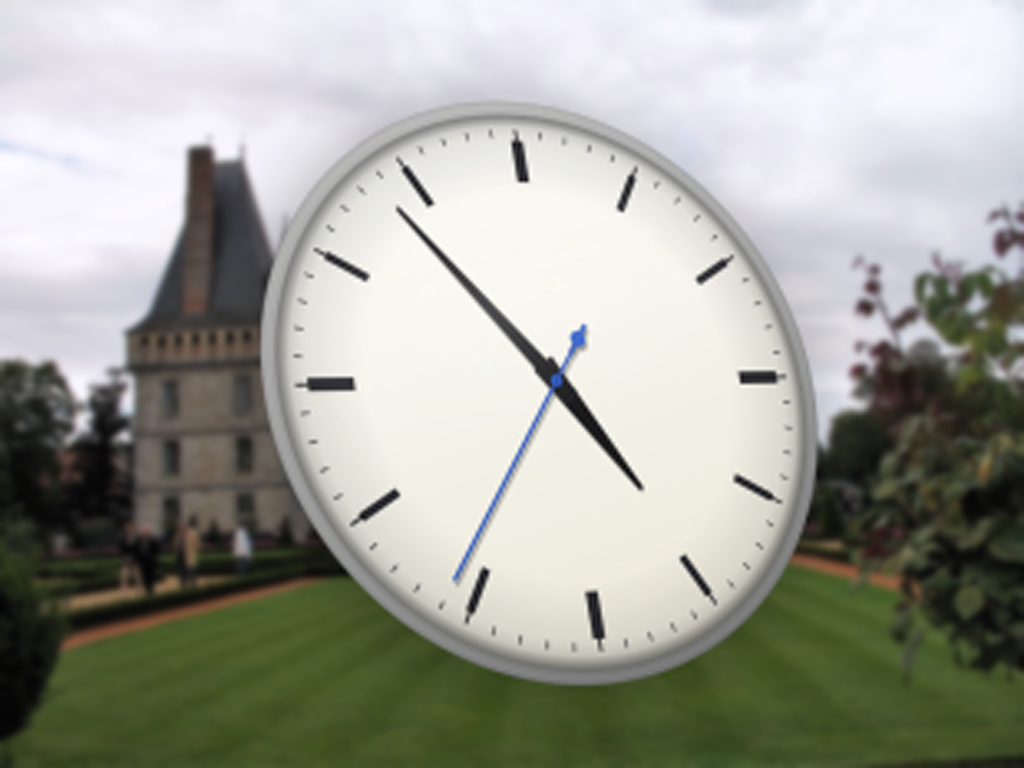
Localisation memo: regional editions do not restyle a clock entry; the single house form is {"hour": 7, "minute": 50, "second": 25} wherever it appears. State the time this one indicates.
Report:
{"hour": 4, "minute": 53, "second": 36}
